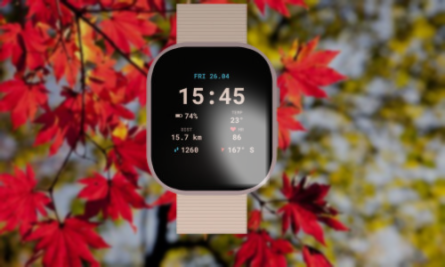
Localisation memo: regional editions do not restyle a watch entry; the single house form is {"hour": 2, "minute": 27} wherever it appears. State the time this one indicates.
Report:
{"hour": 15, "minute": 45}
